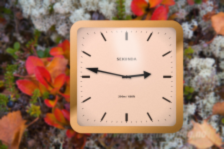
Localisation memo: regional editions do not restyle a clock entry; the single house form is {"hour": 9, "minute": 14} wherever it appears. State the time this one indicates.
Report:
{"hour": 2, "minute": 47}
